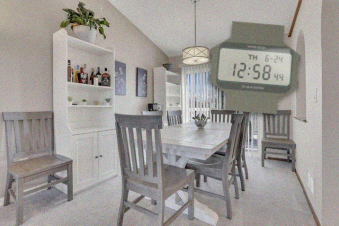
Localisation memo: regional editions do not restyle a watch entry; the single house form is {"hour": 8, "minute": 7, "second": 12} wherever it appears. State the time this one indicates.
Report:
{"hour": 12, "minute": 58, "second": 44}
